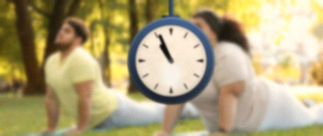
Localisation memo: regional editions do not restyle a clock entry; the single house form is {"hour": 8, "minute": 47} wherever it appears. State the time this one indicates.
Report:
{"hour": 10, "minute": 56}
